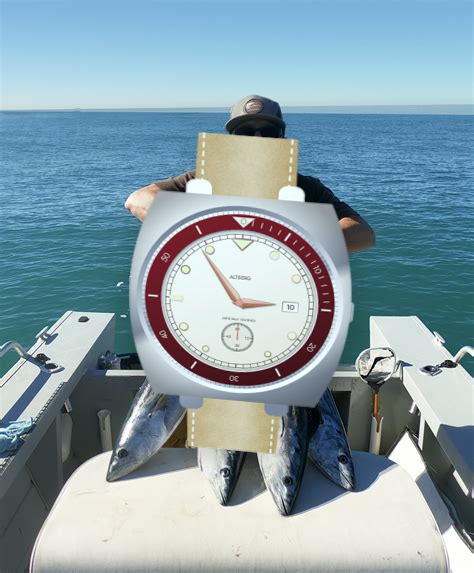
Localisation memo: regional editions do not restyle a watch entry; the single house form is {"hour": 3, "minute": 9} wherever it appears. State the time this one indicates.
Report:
{"hour": 2, "minute": 54}
